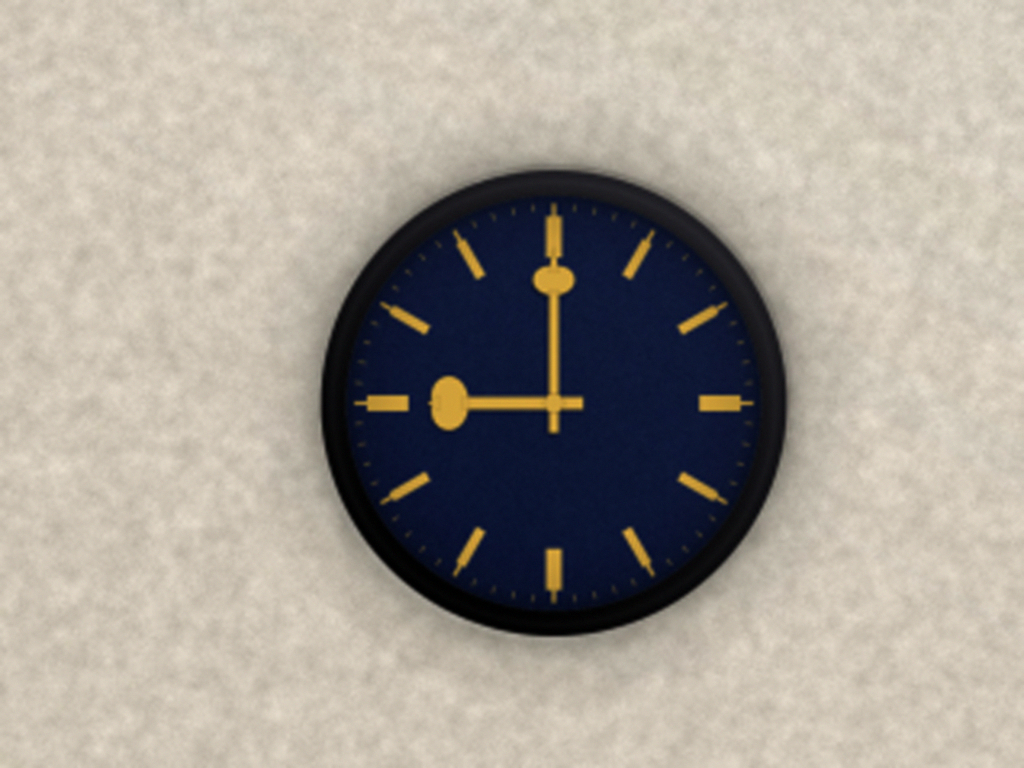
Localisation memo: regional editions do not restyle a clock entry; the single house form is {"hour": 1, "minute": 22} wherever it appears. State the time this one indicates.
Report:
{"hour": 9, "minute": 0}
